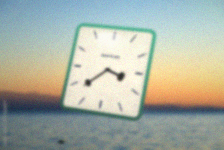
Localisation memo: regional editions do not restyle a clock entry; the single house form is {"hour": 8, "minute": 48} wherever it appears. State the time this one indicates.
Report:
{"hour": 3, "minute": 38}
